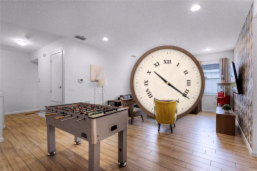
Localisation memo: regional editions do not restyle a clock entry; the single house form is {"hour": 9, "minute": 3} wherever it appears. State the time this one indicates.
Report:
{"hour": 10, "minute": 21}
